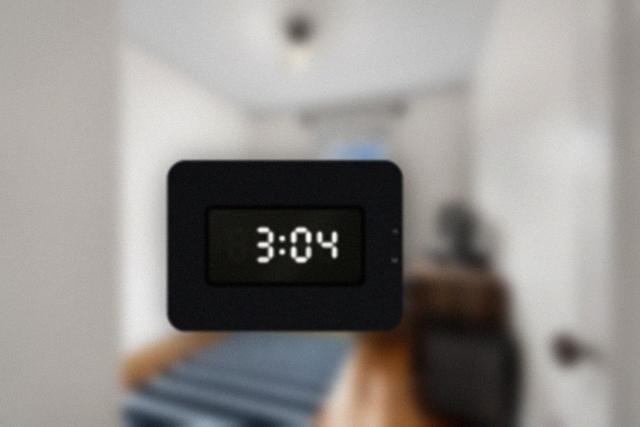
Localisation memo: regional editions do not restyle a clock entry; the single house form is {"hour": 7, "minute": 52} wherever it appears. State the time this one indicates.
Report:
{"hour": 3, "minute": 4}
